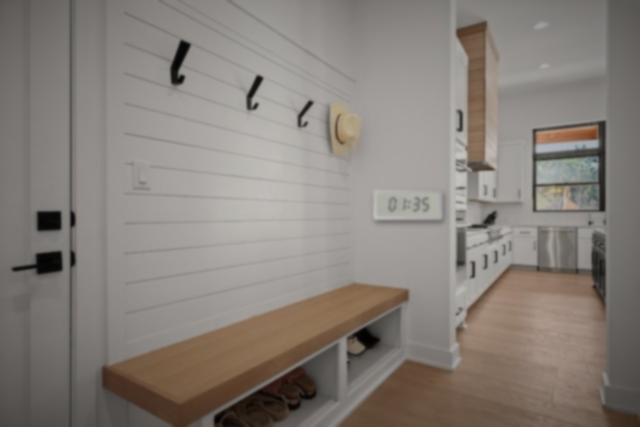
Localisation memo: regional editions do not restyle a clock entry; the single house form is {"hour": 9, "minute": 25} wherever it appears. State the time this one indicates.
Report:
{"hour": 1, "minute": 35}
